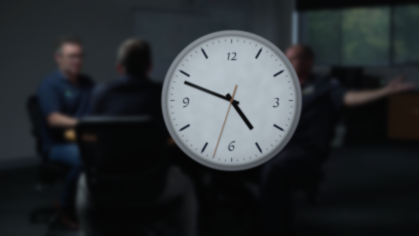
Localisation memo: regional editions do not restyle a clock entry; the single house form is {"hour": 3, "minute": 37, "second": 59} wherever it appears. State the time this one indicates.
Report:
{"hour": 4, "minute": 48, "second": 33}
